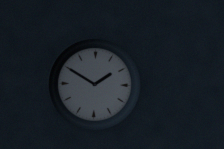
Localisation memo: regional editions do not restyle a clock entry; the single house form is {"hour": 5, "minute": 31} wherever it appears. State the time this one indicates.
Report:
{"hour": 1, "minute": 50}
